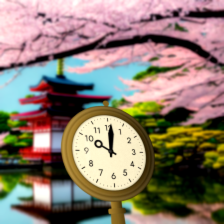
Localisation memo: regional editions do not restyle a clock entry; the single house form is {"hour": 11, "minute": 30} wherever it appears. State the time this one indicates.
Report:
{"hour": 10, "minute": 1}
